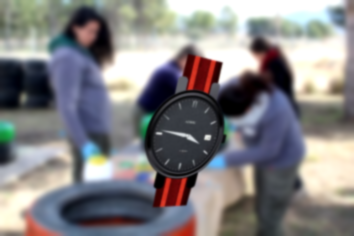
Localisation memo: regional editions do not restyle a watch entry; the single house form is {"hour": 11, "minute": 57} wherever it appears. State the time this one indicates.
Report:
{"hour": 3, "minute": 46}
